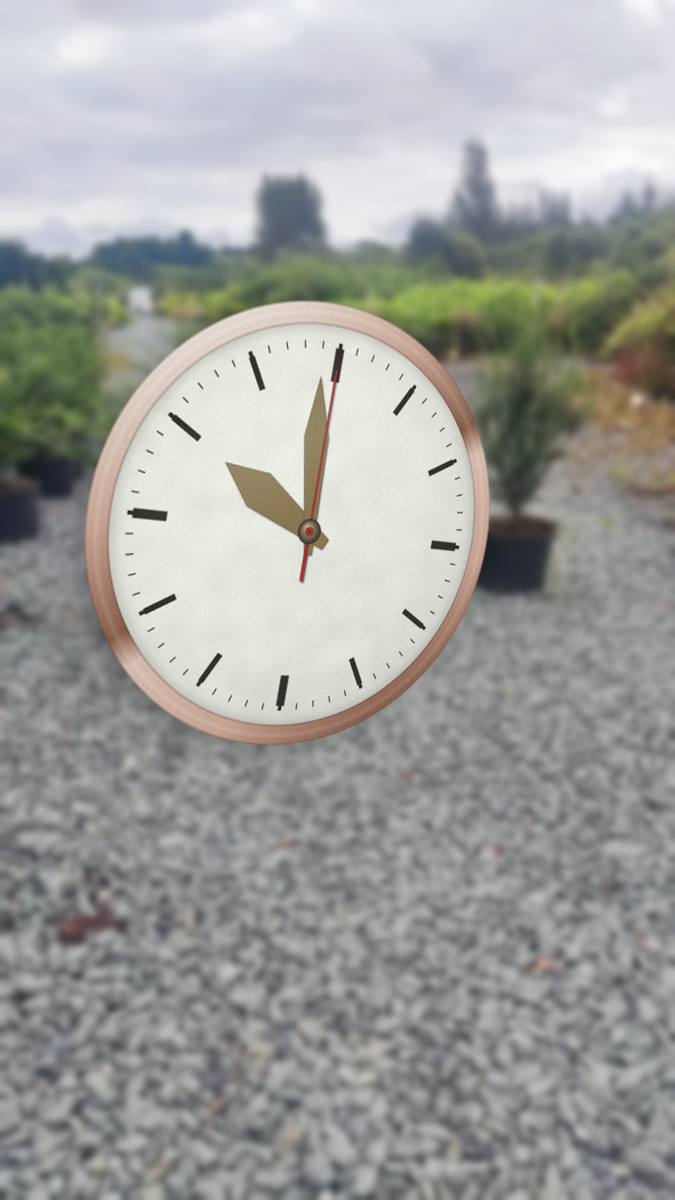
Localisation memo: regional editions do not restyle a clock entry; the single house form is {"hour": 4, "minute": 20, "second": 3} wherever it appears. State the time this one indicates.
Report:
{"hour": 9, "minute": 59, "second": 0}
